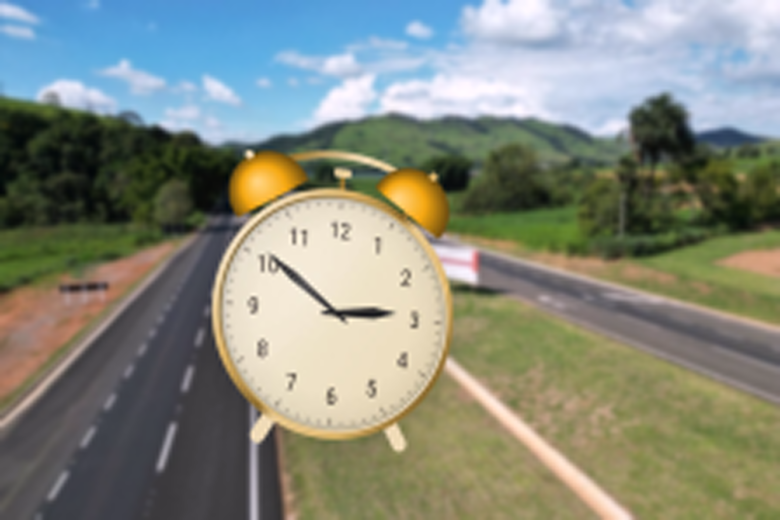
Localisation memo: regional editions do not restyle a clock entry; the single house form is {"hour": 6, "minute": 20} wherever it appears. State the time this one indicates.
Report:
{"hour": 2, "minute": 51}
